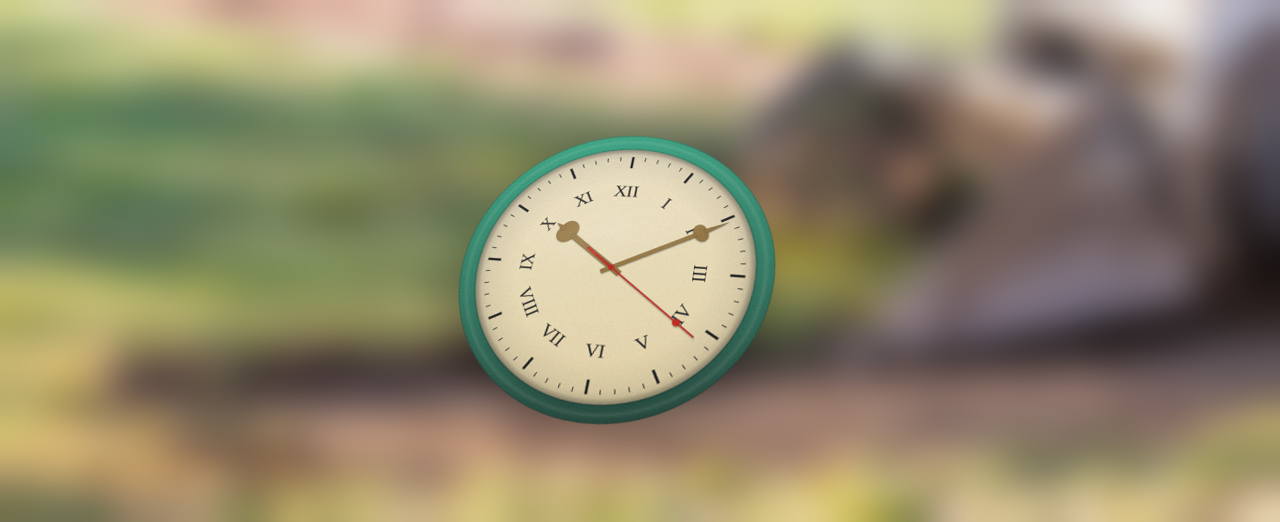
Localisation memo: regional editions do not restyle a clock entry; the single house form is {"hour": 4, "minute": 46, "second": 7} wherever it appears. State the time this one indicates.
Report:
{"hour": 10, "minute": 10, "second": 21}
